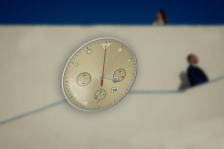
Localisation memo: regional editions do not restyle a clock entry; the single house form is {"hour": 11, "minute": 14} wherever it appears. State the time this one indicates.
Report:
{"hour": 3, "minute": 31}
